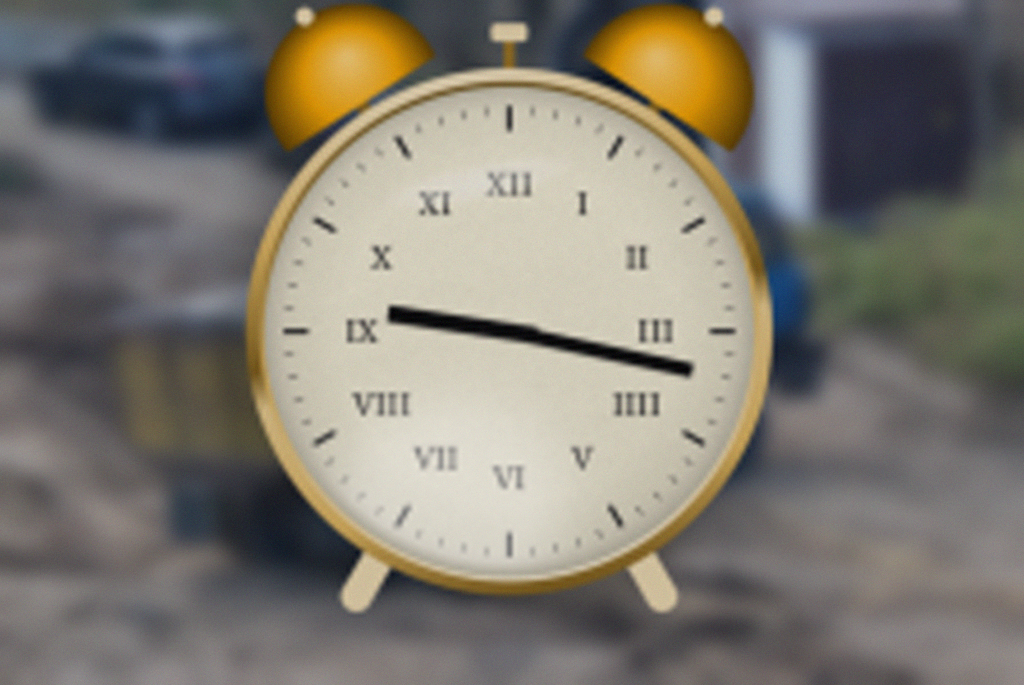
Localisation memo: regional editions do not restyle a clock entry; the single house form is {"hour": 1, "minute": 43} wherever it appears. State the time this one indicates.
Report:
{"hour": 9, "minute": 17}
